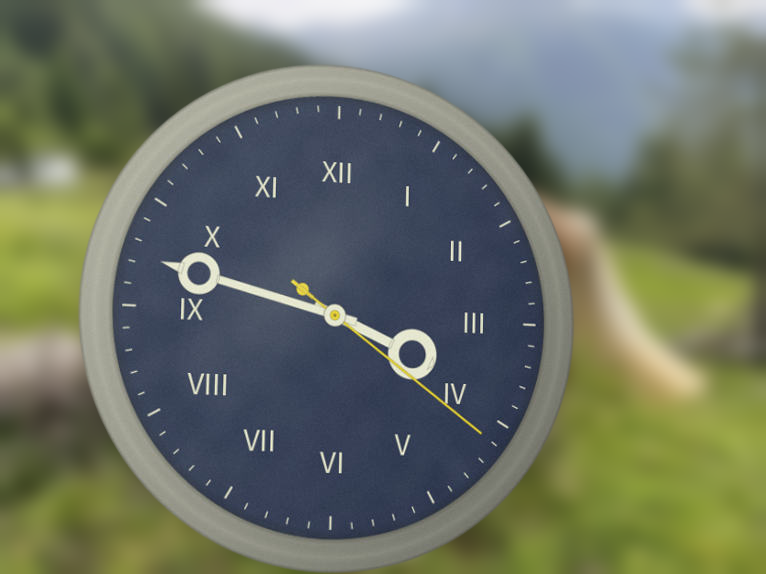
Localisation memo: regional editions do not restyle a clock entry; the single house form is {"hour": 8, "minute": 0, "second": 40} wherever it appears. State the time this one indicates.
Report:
{"hour": 3, "minute": 47, "second": 21}
